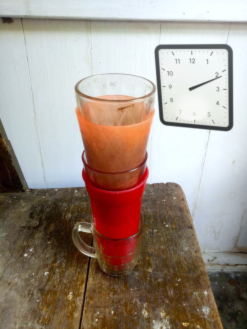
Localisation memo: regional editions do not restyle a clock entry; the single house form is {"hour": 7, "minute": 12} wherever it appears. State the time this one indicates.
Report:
{"hour": 2, "minute": 11}
